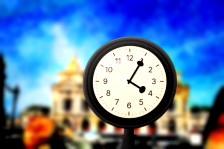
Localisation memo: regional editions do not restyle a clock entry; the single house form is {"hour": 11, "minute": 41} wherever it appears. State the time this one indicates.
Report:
{"hour": 4, "minute": 5}
